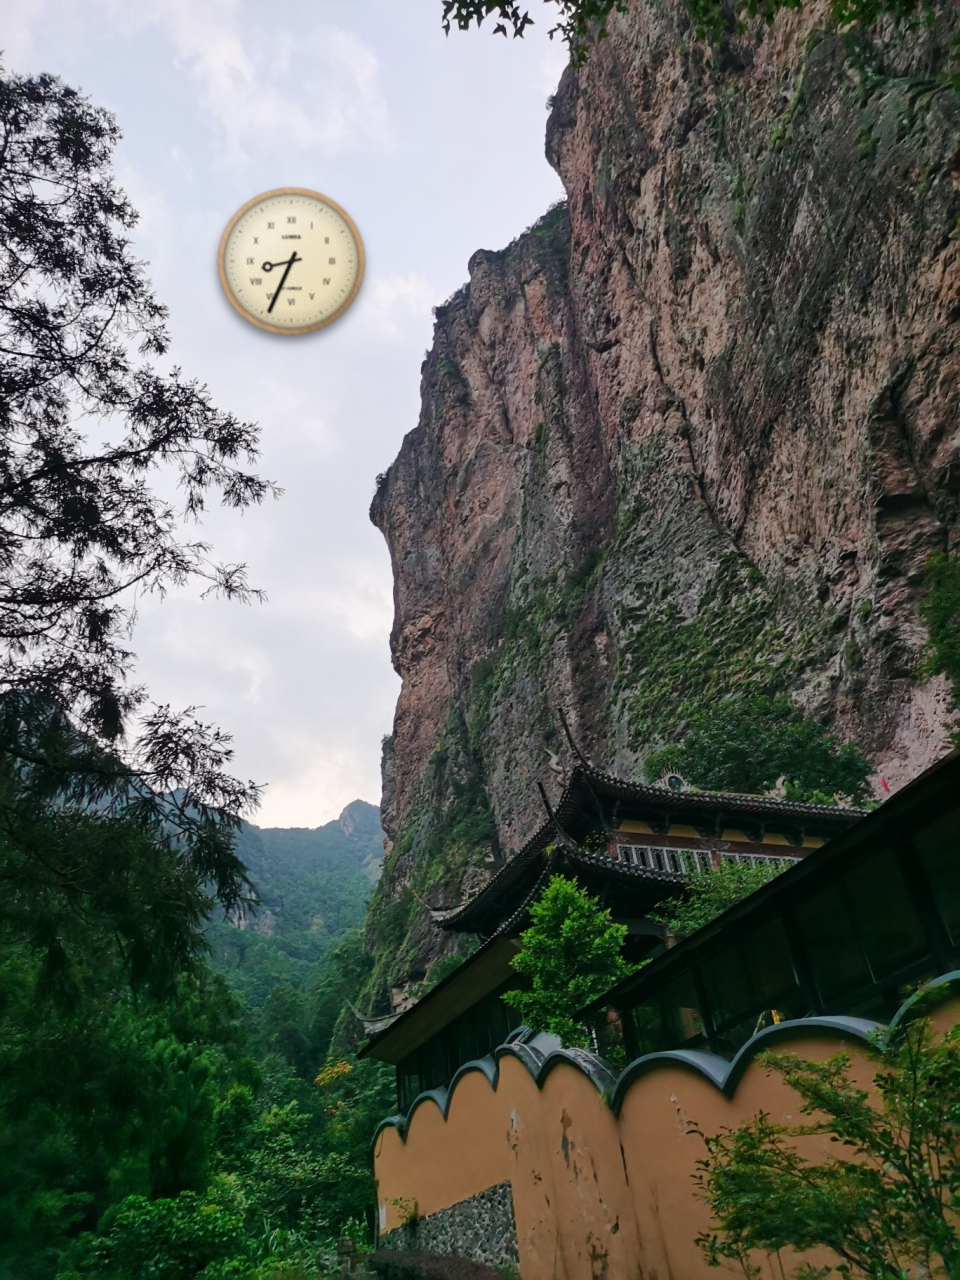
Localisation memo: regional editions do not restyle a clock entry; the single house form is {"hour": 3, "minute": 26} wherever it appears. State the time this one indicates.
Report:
{"hour": 8, "minute": 34}
